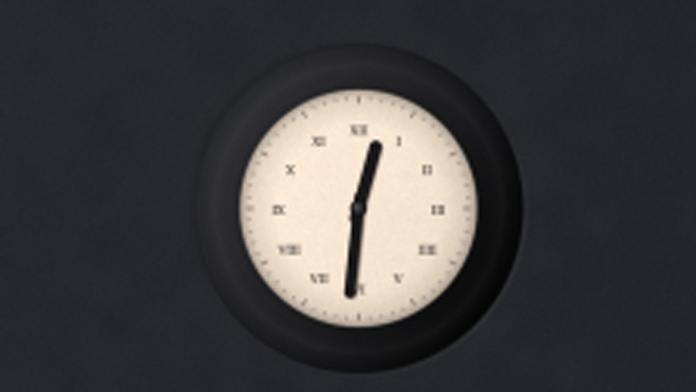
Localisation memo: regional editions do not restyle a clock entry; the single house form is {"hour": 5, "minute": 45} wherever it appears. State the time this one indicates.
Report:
{"hour": 12, "minute": 31}
